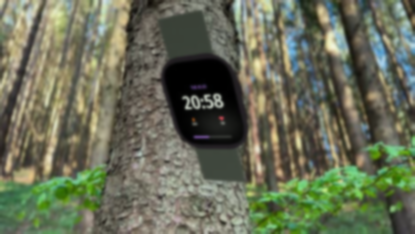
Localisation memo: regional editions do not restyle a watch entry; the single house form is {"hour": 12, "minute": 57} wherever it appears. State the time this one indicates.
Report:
{"hour": 20, "minute": 58}
